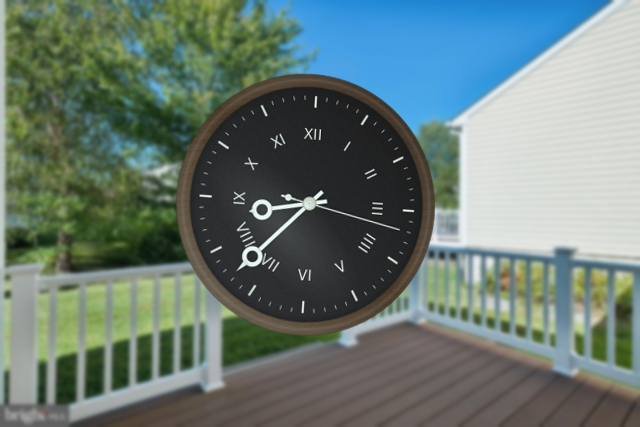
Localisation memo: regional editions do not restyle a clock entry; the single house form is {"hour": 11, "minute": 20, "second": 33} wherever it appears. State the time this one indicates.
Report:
{"hour": 8, "minute": 37, "second": 17}
